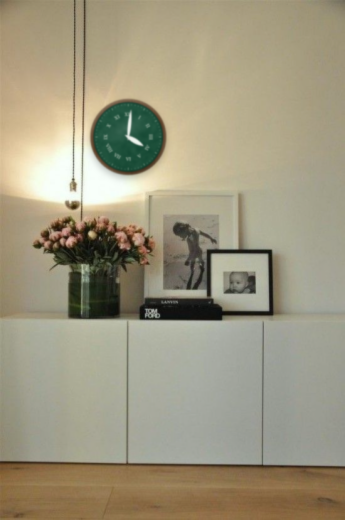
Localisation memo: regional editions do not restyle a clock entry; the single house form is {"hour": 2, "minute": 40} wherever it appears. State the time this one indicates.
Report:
{"hour": 4, "minute": 1}
